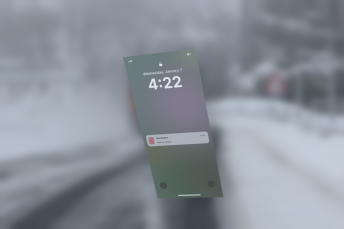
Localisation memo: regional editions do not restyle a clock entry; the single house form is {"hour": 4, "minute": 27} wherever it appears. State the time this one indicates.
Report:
{"hour": 4, "minute": 22}
